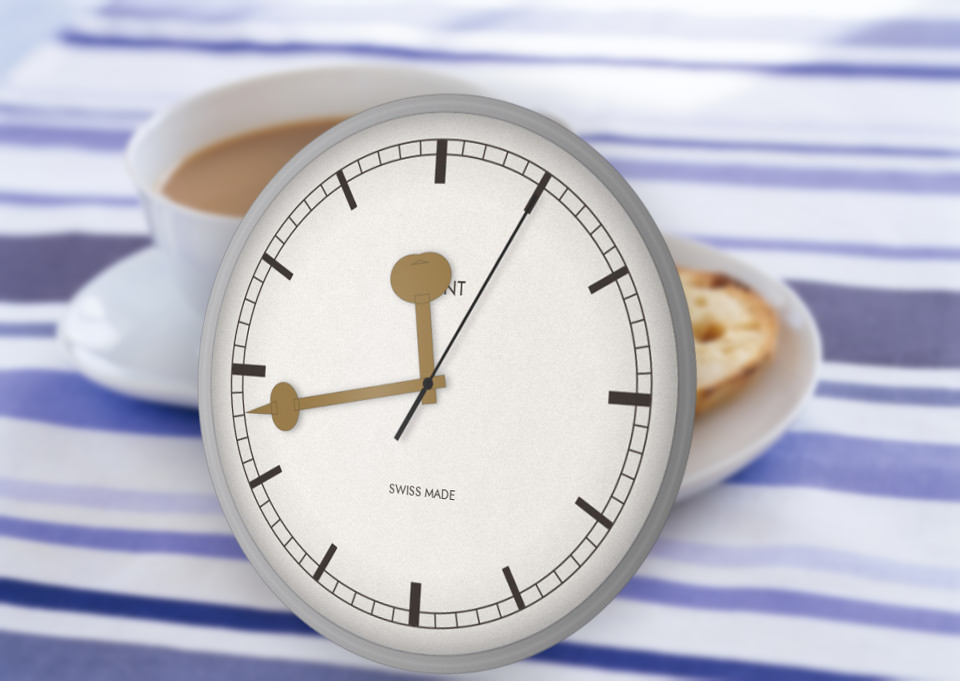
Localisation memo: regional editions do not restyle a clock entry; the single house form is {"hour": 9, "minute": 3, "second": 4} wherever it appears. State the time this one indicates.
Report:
{"hour": 11, "minute": 43, "second": 5}
